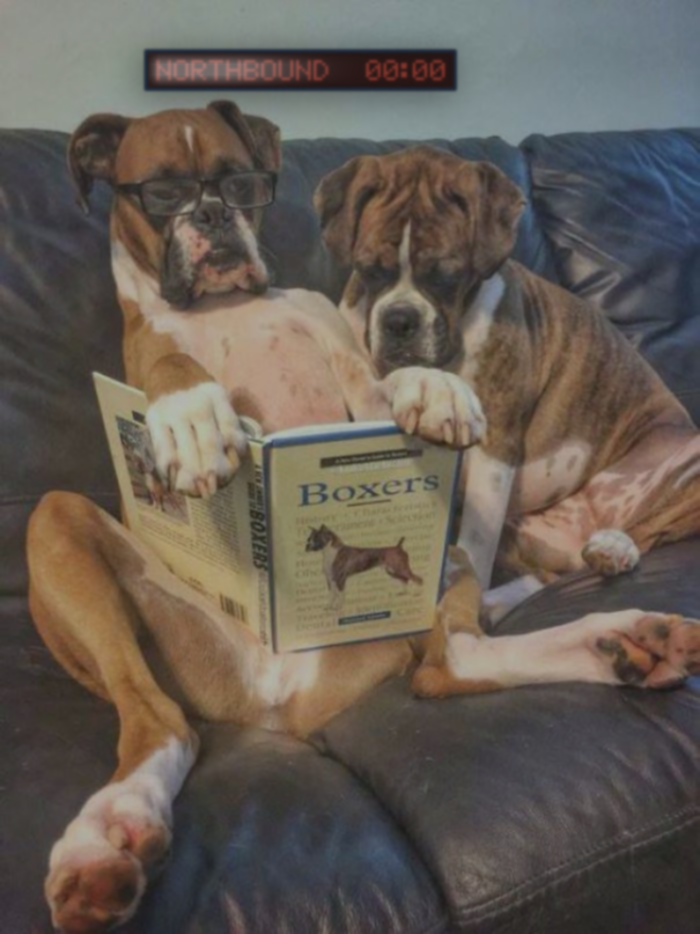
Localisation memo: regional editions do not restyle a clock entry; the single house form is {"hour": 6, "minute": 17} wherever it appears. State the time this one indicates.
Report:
{"hour": 0, "minute": 0}
